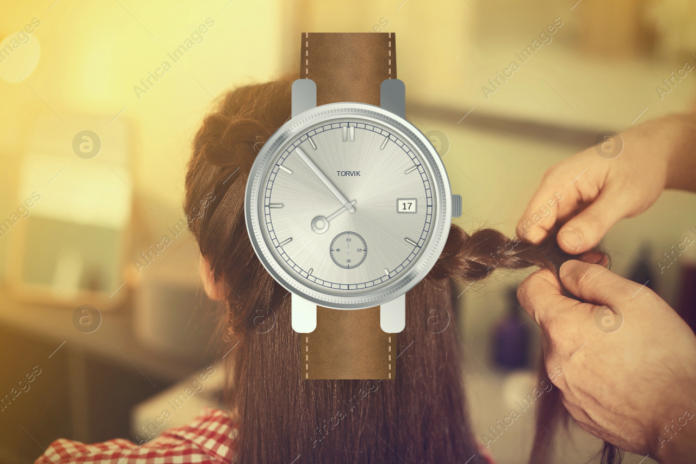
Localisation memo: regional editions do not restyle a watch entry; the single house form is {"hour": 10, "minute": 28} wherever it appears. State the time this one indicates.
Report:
{"hour": 7, "minute": 53}
